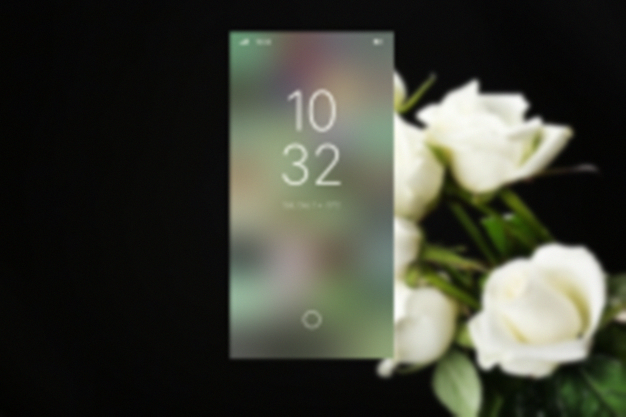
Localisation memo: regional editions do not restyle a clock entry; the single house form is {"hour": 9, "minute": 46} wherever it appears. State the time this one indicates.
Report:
{"hour": 10, "minute": 32}
